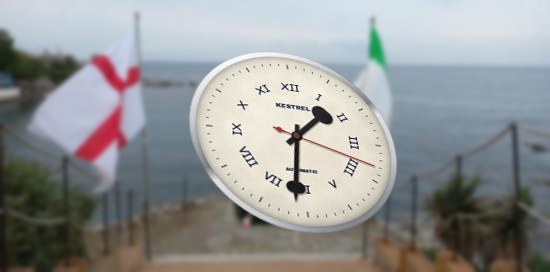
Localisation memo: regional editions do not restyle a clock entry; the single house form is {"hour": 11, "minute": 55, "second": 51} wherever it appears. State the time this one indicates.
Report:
{"hour": 1, "minute": 31, "second": 18}
